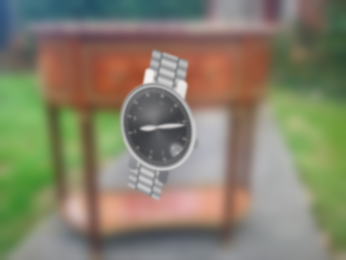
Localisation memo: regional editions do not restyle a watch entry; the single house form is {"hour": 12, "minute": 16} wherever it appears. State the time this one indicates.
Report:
{"hour": 8, "minute": 11}
